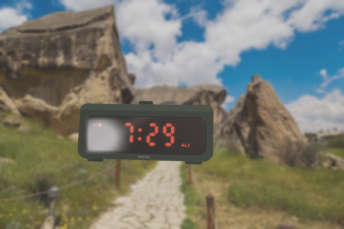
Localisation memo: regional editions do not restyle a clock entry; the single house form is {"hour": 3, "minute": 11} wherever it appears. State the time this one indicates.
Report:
{"hour": 7, "minute": 29}
